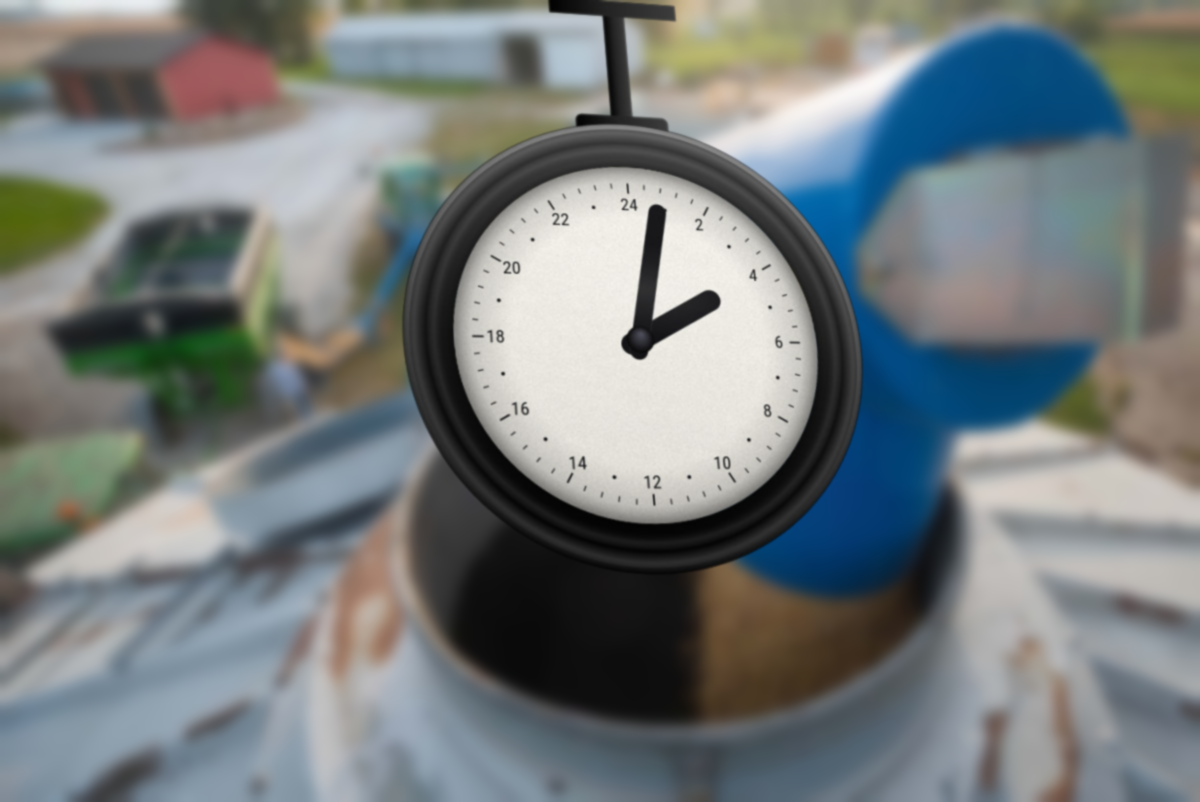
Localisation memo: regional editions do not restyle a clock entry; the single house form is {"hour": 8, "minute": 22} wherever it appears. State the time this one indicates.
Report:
{"hour": 4, "minute": 2}
